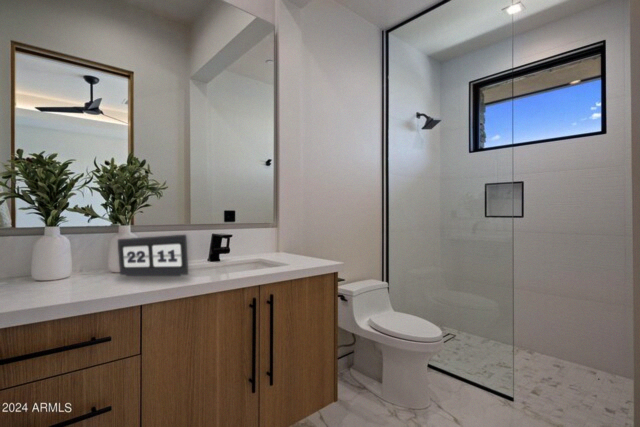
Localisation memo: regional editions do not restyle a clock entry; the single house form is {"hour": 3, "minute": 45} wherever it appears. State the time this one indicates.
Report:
{"hour": 22, "minute": 11}
